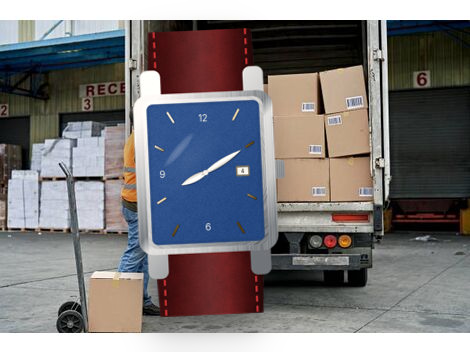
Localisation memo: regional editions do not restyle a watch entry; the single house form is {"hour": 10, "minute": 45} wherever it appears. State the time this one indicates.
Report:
{"hour": 8, "minute": 10}
